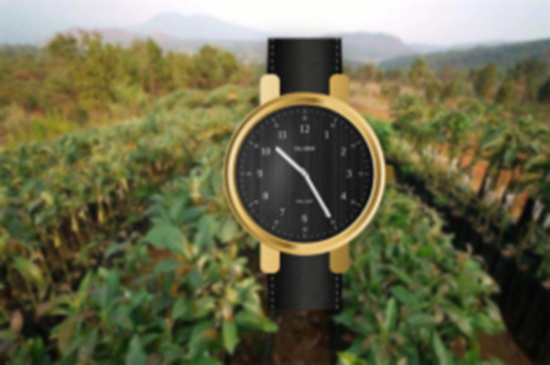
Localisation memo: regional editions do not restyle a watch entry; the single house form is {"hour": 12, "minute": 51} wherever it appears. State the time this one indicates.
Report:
{"hour": 10, "minute": 25}
